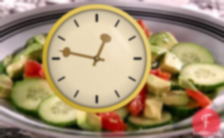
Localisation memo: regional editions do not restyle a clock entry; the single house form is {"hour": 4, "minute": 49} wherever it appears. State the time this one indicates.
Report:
{"hour": 12, "minute": 47}
